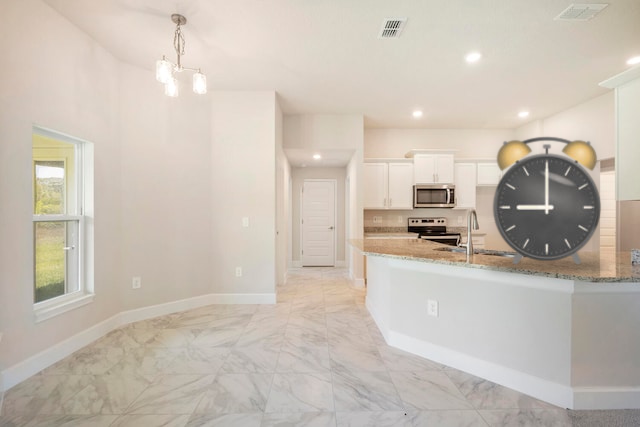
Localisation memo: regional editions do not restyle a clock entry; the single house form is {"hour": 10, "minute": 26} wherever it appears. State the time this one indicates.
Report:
{"hour": 9, "minute": 0}
